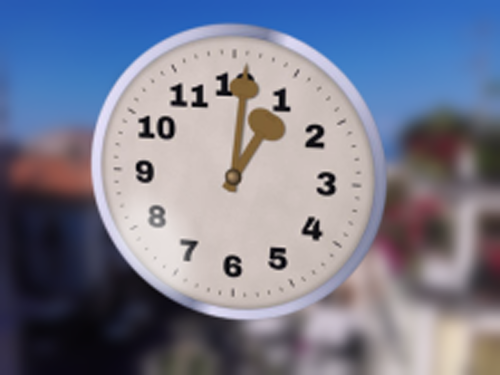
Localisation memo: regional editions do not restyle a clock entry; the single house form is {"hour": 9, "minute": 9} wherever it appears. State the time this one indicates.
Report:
{"hour": 1, "minute": 1}
